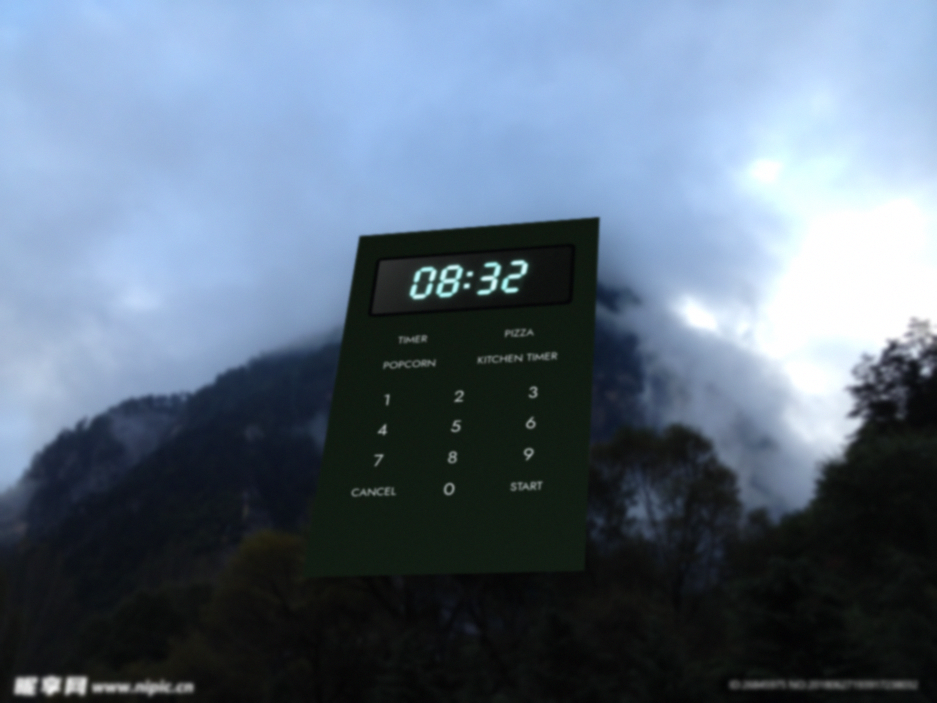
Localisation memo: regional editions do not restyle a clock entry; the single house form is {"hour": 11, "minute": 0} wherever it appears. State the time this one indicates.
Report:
{"hour": 8, "minute": 32}
